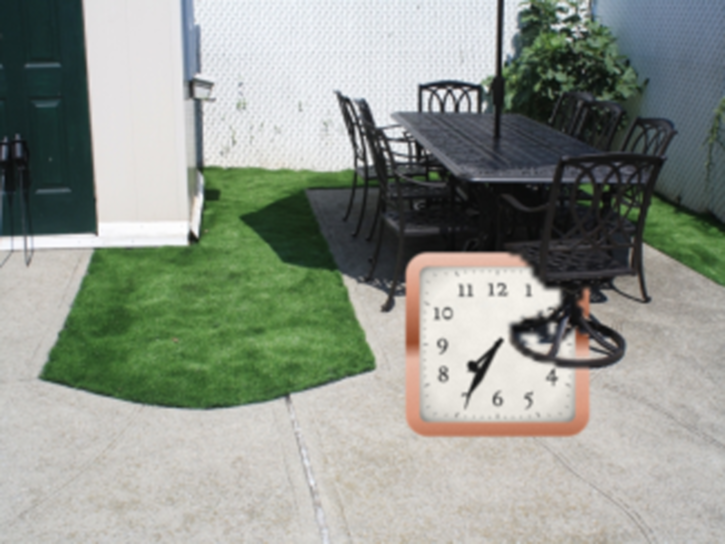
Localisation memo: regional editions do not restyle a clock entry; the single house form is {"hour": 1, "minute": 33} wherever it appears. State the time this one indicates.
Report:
{"hour": 7, "minute": 35}
